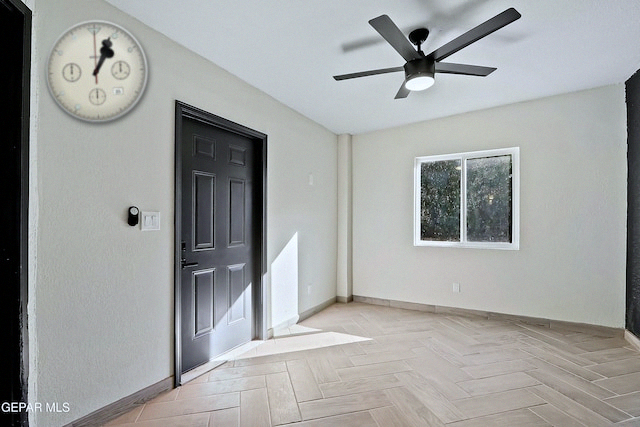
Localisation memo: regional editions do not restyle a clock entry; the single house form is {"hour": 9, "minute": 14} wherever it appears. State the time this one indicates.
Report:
{"hour": 1, "minute": 4}
